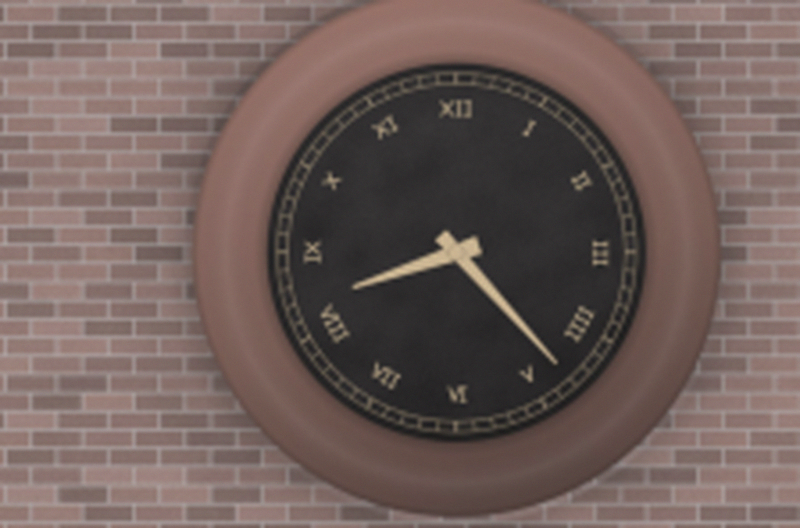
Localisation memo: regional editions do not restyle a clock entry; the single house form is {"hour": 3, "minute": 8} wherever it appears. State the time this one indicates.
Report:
{"hour": 8, "minute": 23}
